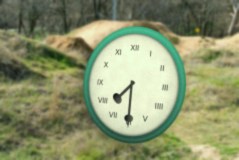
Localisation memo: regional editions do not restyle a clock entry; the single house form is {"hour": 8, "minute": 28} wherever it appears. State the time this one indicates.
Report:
{"hour": 7, "minute": 30}
